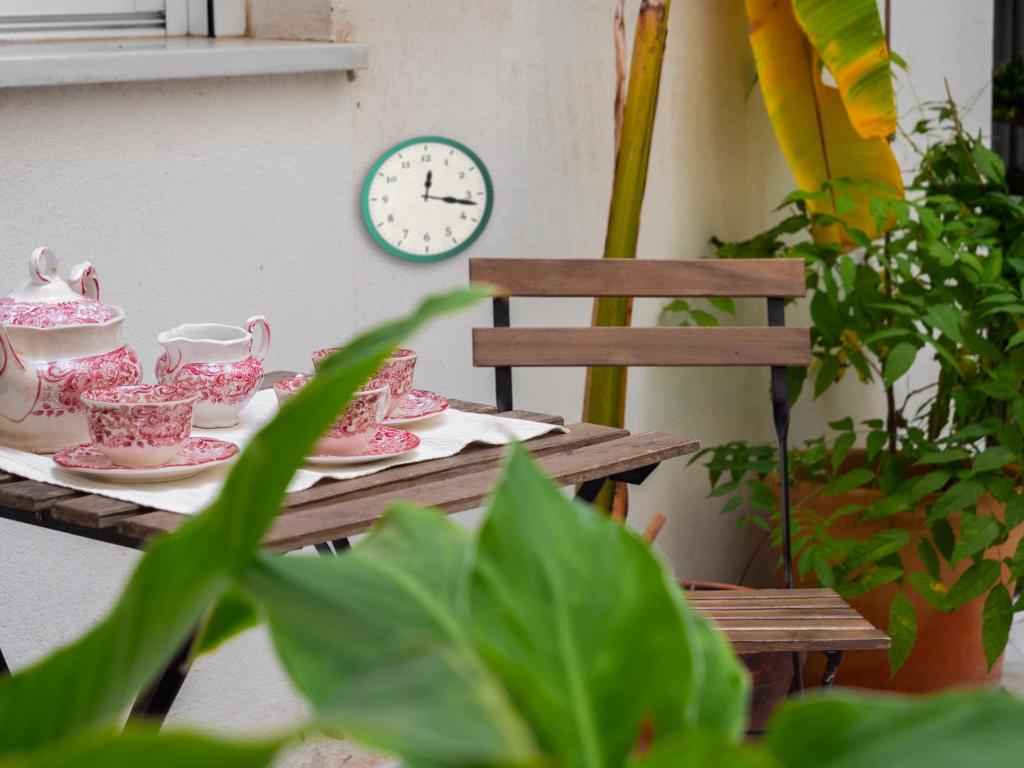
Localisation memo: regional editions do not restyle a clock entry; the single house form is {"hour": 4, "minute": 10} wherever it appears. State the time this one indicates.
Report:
{"hour": 12, "minute": 17}
